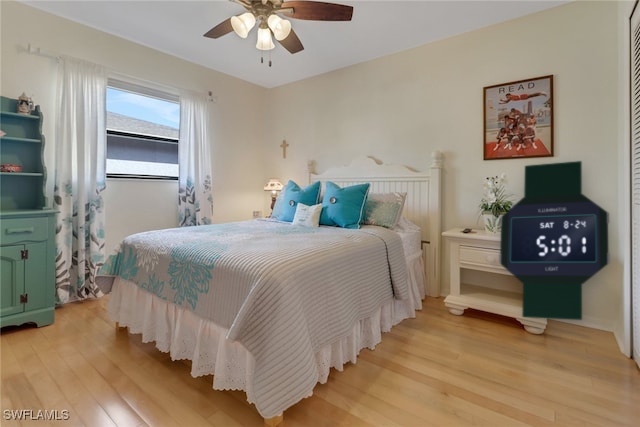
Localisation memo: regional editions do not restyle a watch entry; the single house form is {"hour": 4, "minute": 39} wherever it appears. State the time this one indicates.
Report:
{"hour": 5, "minute": 1}
